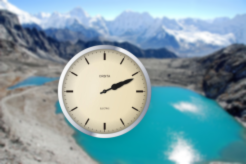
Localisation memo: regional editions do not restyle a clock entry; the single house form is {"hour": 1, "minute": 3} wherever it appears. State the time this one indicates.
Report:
{"hour": 2, "minute": 11}
